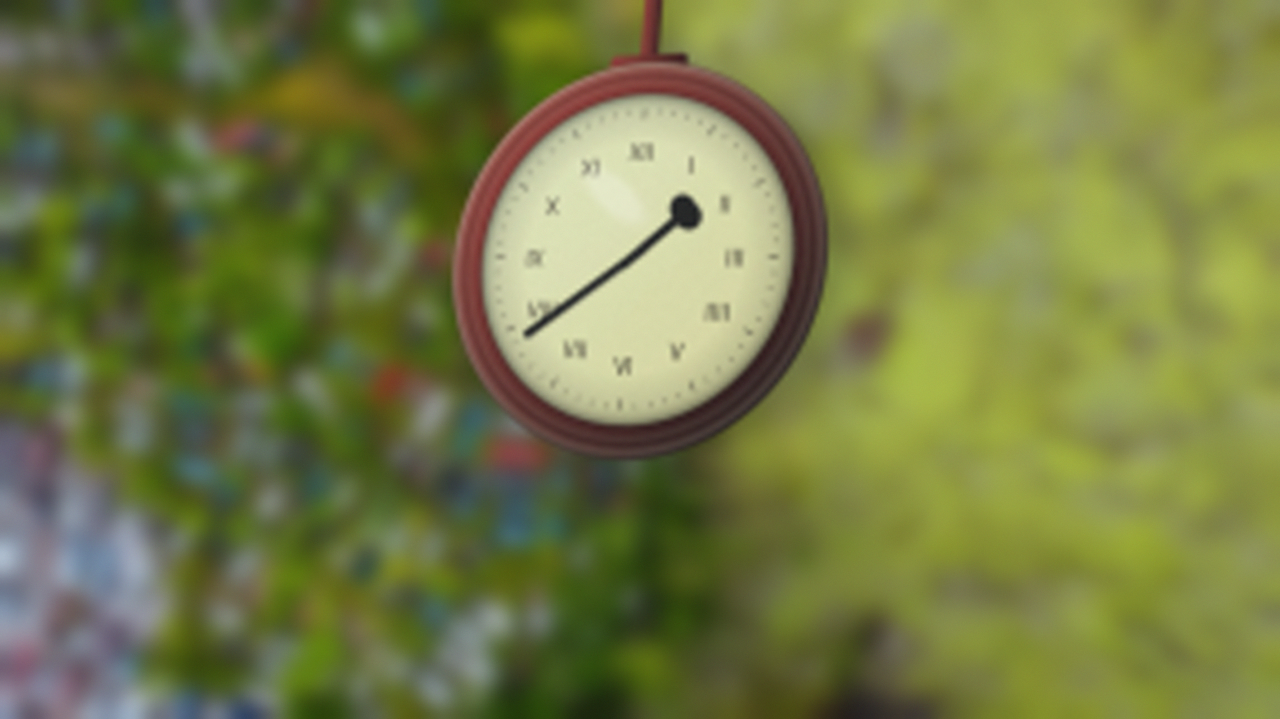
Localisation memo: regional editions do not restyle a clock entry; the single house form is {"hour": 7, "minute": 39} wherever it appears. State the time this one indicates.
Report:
{"hour": 1, "minute": 39}
